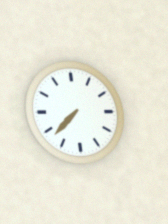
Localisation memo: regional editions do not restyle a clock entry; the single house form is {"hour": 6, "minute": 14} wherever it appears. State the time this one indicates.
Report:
{"hour": 7, "minute": 38}
